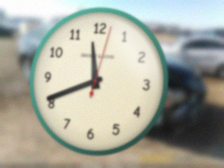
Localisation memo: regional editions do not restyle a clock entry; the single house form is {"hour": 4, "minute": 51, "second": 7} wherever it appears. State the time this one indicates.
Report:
{"hour": 11, "minute": 41, "second": 2}
